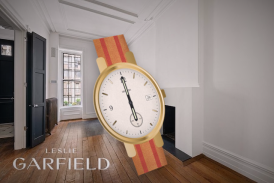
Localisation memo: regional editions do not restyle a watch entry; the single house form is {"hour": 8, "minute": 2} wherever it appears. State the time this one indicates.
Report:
{"hour": 6, "minute": 0}
